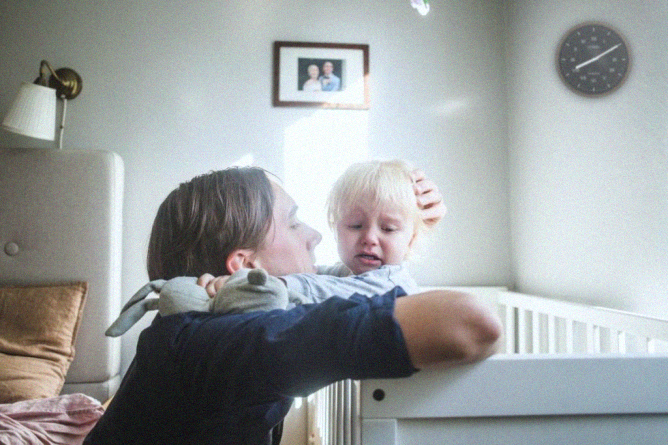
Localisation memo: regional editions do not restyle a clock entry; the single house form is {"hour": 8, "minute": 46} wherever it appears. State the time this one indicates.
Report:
{"hour": 8, "minute": 10}
